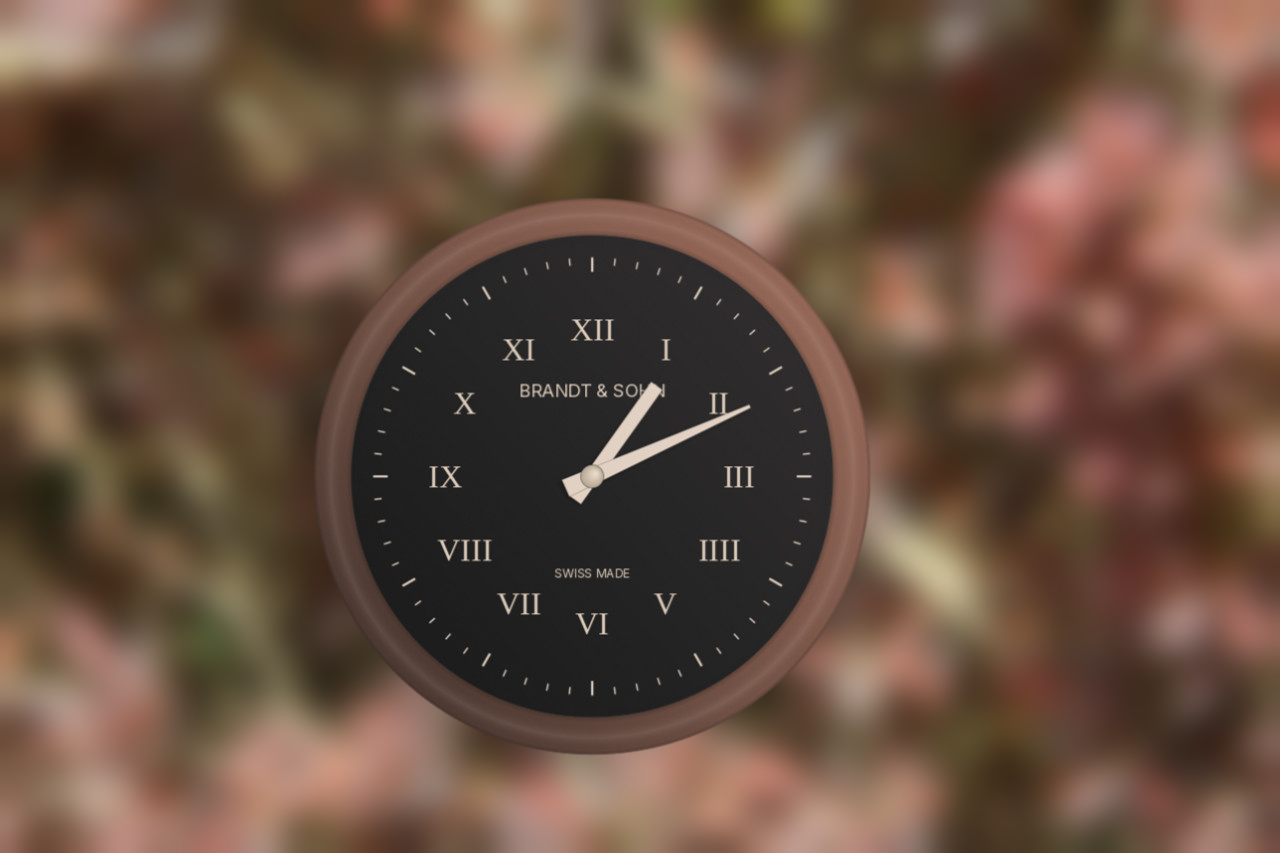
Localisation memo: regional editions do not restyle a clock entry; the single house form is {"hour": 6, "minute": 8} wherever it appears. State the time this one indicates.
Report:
{"hour": 1, "minute": 11}
